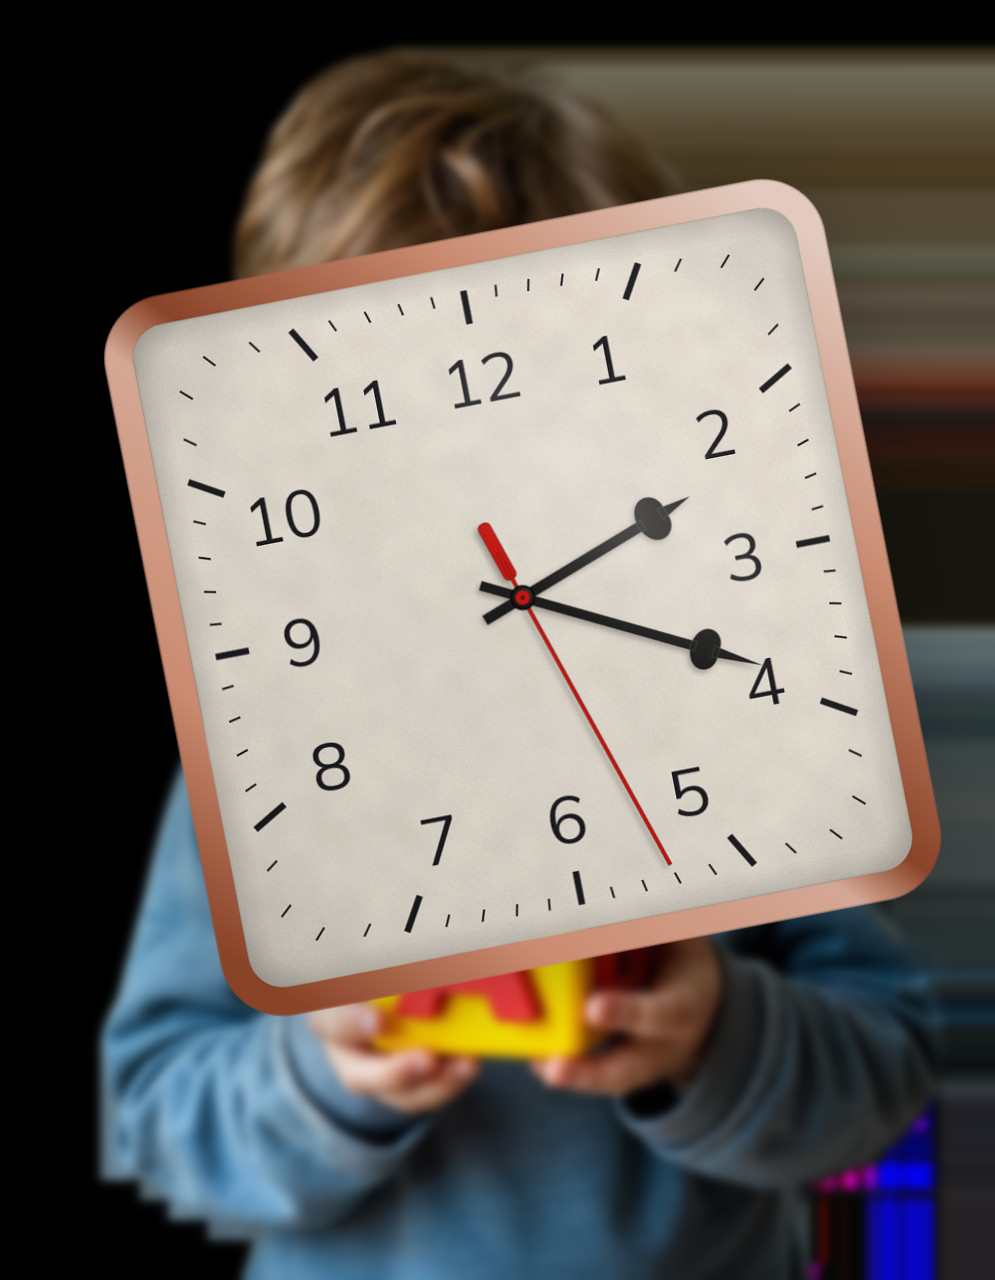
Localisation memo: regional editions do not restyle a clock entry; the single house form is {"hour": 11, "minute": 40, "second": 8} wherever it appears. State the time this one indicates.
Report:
{"hour": 2, "minute": 19, "second": 27}
